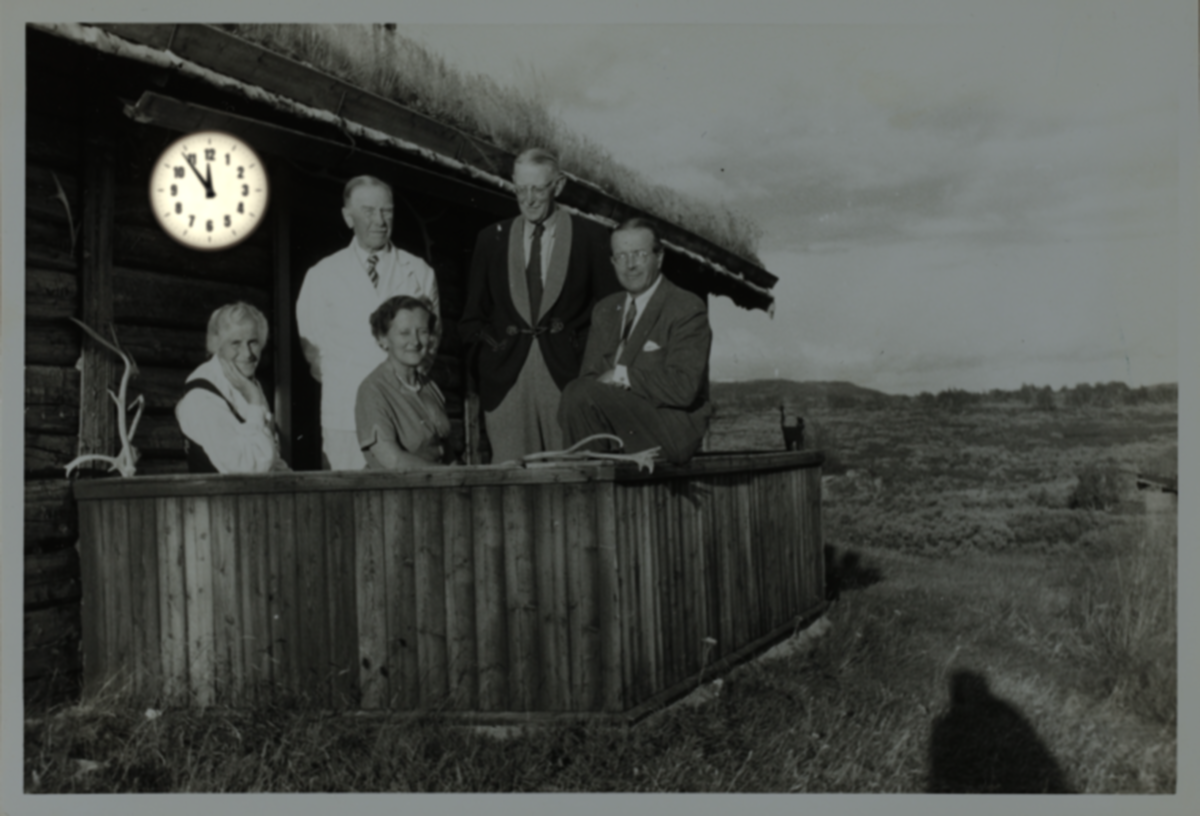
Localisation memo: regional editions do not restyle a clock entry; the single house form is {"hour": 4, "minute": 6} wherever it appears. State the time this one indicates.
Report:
{"hour": 11, "minute": 54}
